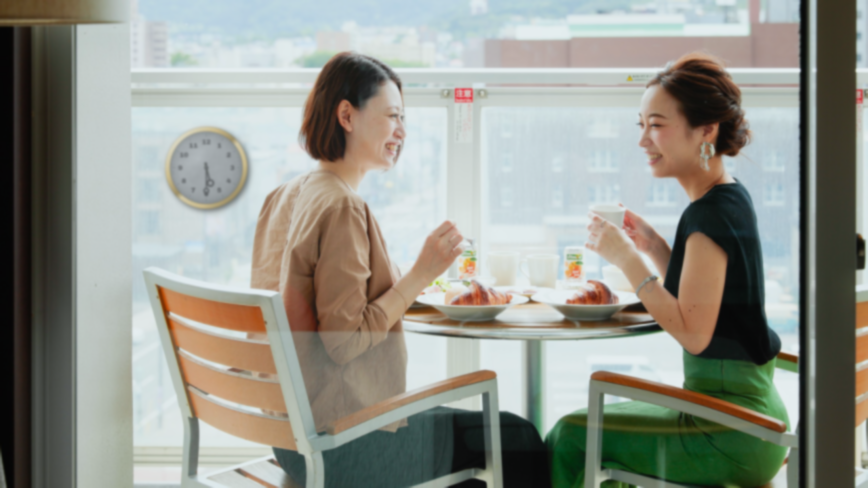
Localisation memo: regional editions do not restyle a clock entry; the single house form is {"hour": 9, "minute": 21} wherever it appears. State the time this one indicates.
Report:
{"hour": 5, "minute": 30}
